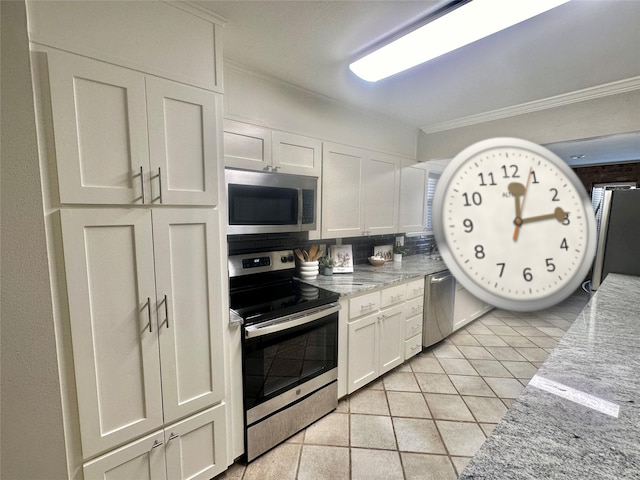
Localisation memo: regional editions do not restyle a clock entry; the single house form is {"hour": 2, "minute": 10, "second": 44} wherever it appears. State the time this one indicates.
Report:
{"hour": 12, "minute": 14, "second": 4}
